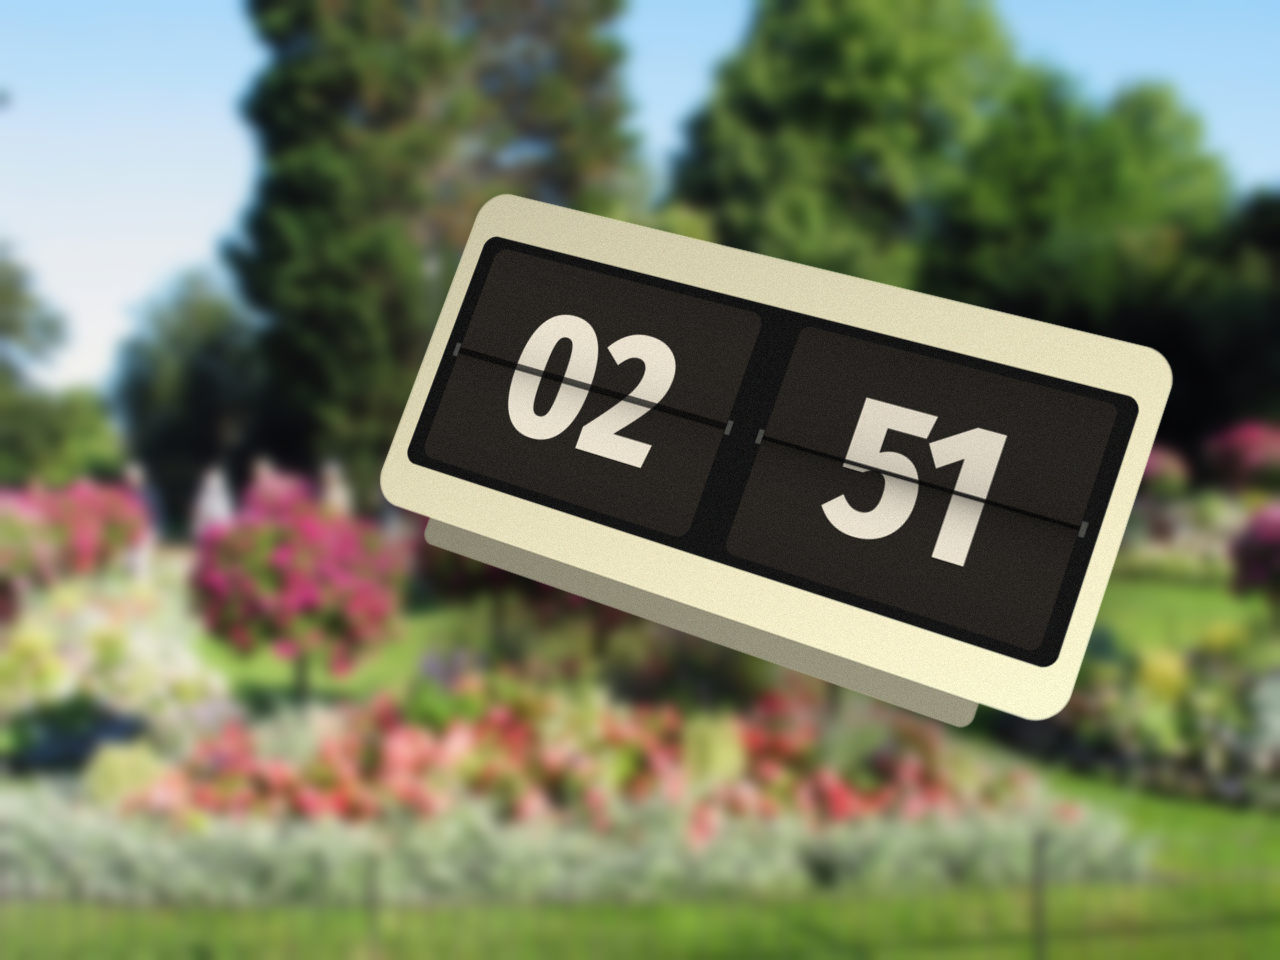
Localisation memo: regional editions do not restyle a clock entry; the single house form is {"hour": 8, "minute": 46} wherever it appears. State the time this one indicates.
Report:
{"hour": 2, "minute": 51}
